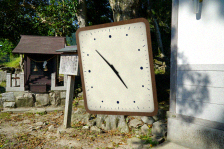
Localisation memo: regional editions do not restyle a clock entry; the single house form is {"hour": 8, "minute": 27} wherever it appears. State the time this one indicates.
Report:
{"hour": 4, "minute": 53}
